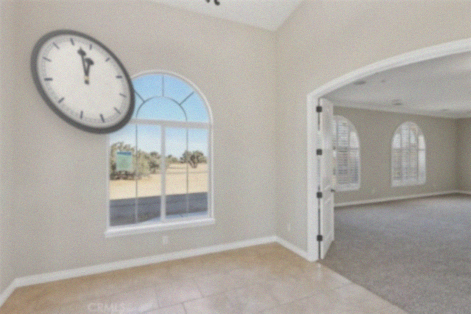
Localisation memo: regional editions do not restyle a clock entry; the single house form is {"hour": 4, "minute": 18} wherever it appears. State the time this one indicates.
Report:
{"hour": 1, "minute": 2}
